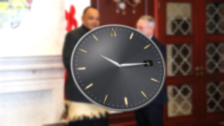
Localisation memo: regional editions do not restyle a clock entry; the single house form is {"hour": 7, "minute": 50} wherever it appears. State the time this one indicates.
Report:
{"hour": 10, "minute": 15}
